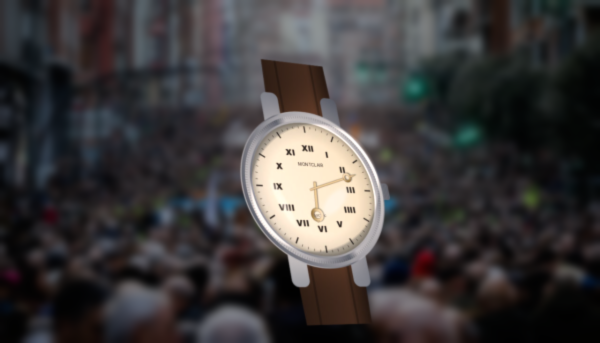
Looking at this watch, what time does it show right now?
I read 6:12
